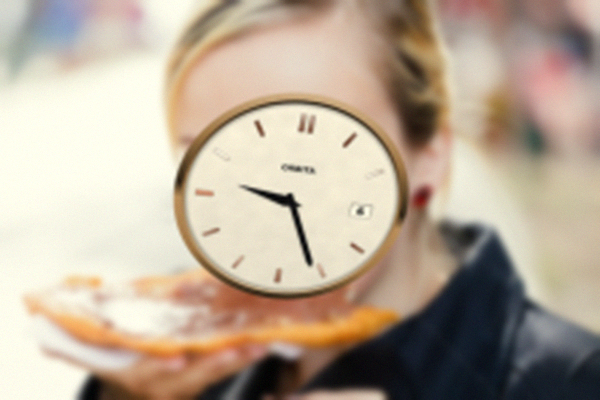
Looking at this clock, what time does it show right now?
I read 9:26
